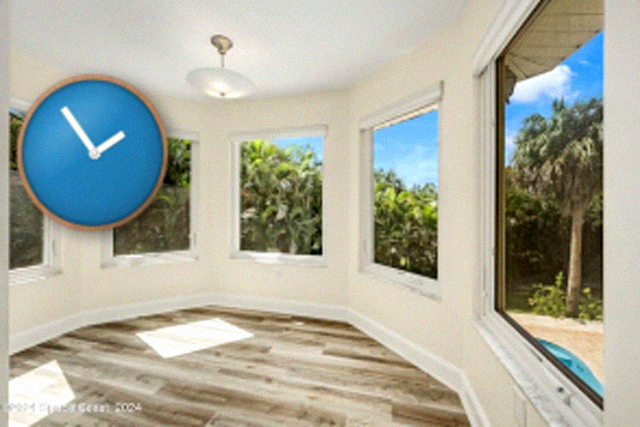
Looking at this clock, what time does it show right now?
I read 1:54
